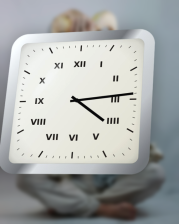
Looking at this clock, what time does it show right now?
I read 4:14
